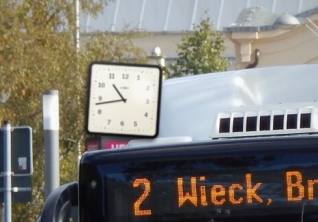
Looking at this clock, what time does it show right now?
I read 10:43
